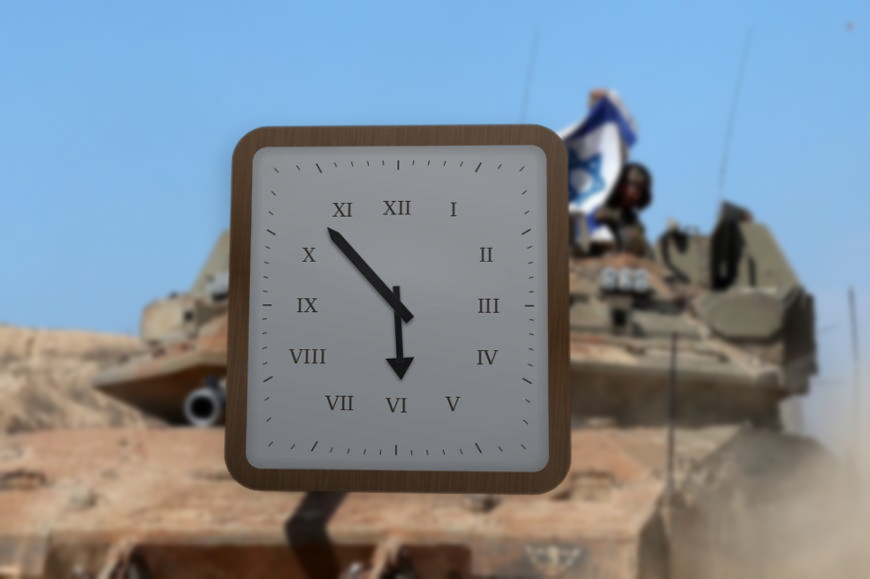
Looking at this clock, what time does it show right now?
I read 5:53
